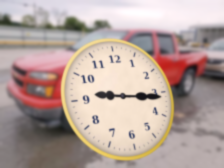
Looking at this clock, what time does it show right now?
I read 9:16
